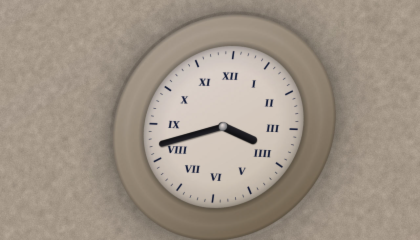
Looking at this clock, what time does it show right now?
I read 3:42
